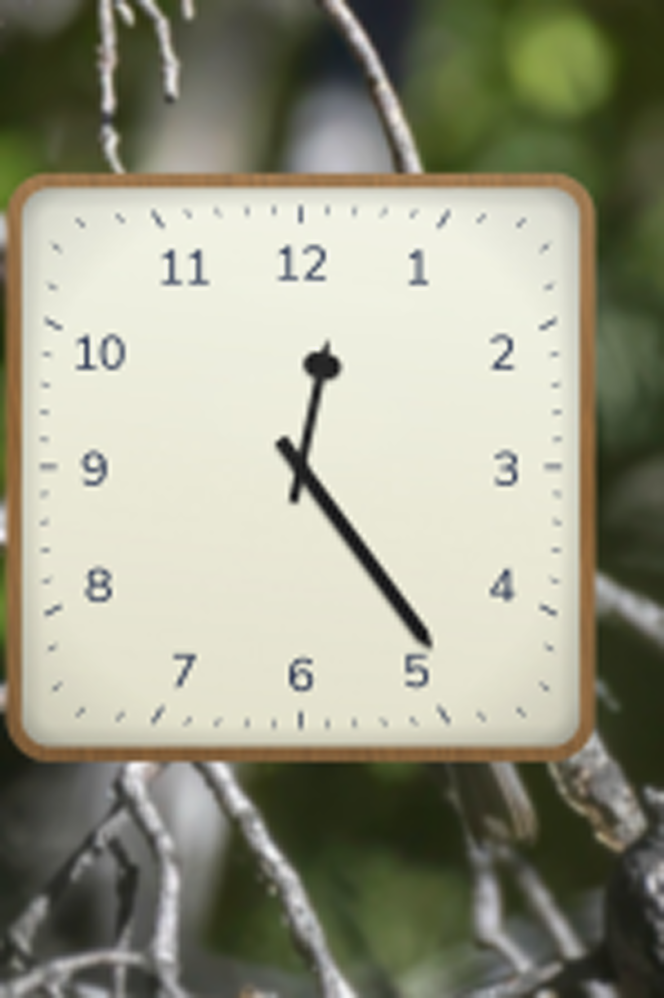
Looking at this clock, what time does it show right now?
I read 12:24
